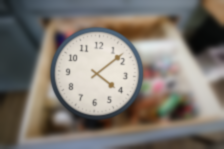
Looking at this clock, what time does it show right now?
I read 4:08
